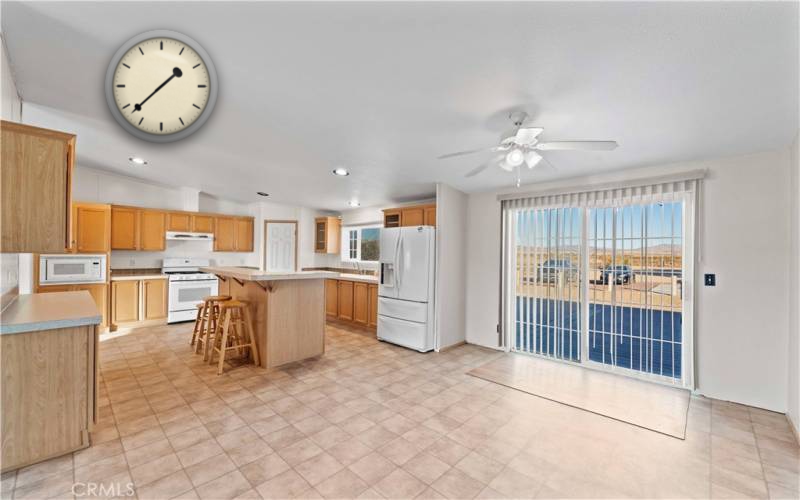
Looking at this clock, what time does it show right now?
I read 1:38
